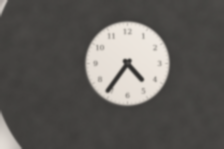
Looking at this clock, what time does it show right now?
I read 4:36
